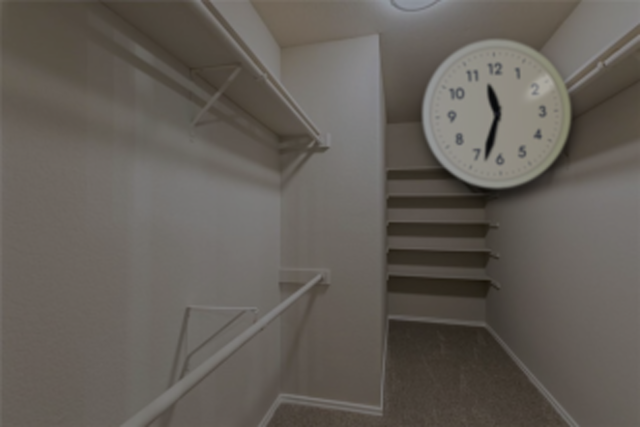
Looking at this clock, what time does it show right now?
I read 11:33
